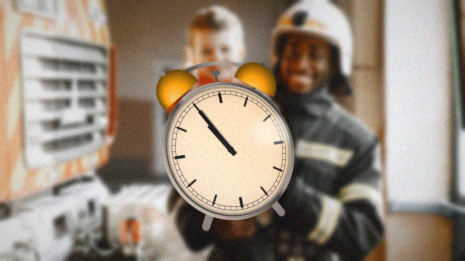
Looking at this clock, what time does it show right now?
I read 10:55
